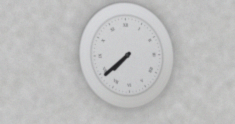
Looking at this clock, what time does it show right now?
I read 7:39
